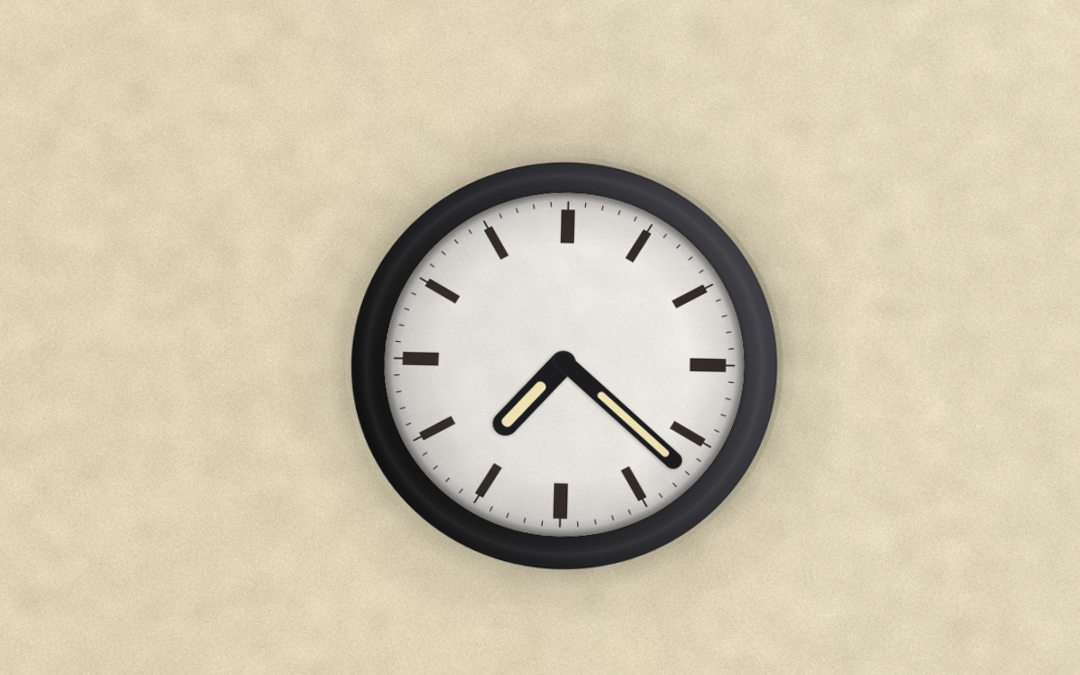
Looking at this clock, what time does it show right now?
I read 7:22
